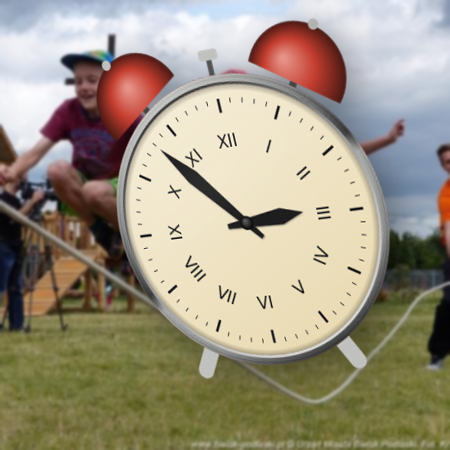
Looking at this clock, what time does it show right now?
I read 2:53
